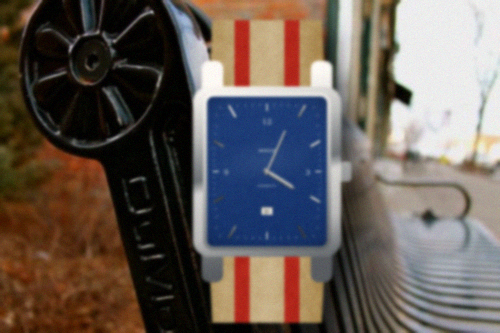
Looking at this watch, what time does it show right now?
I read 4:04
